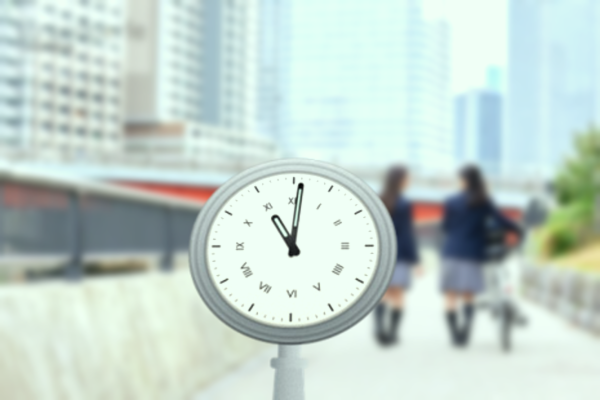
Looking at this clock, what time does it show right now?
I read 11:01
